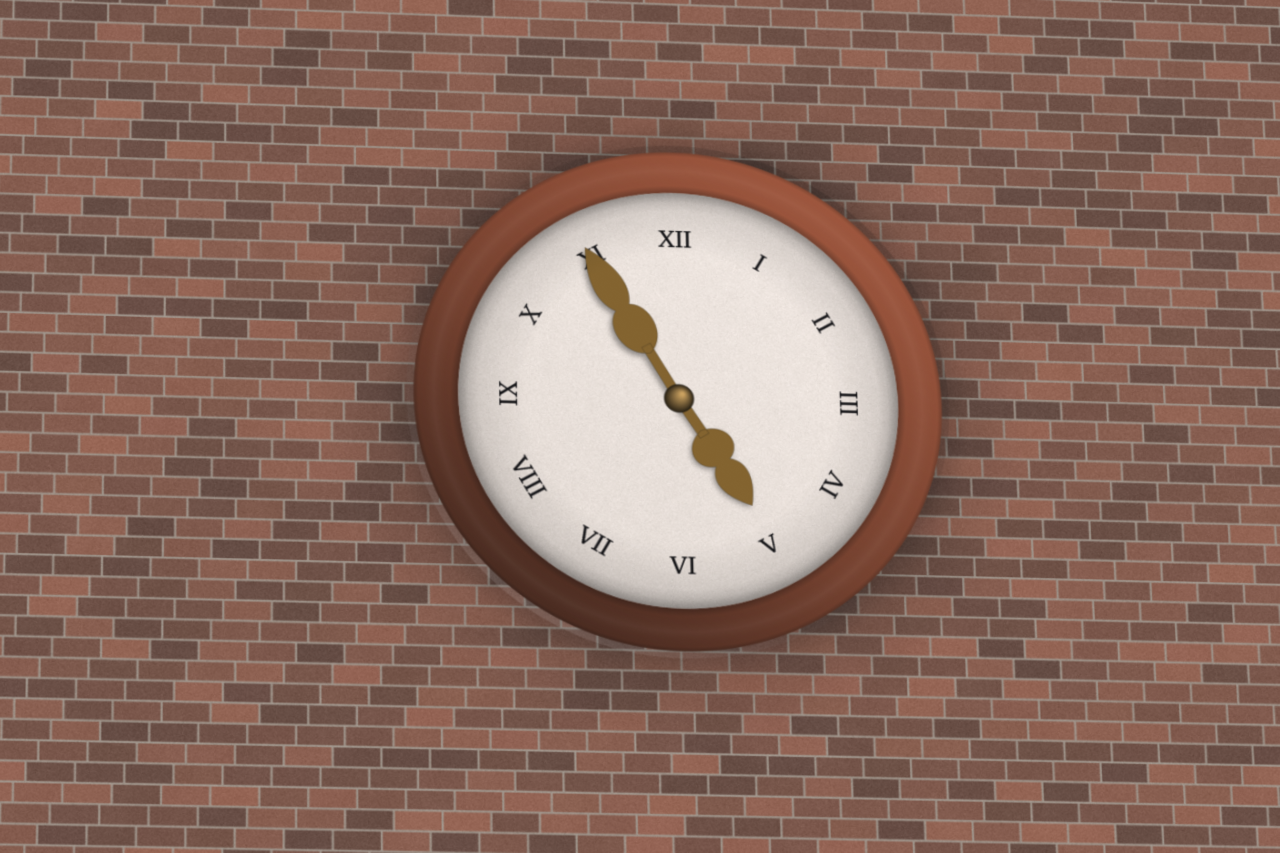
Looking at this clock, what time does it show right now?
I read 4:55
